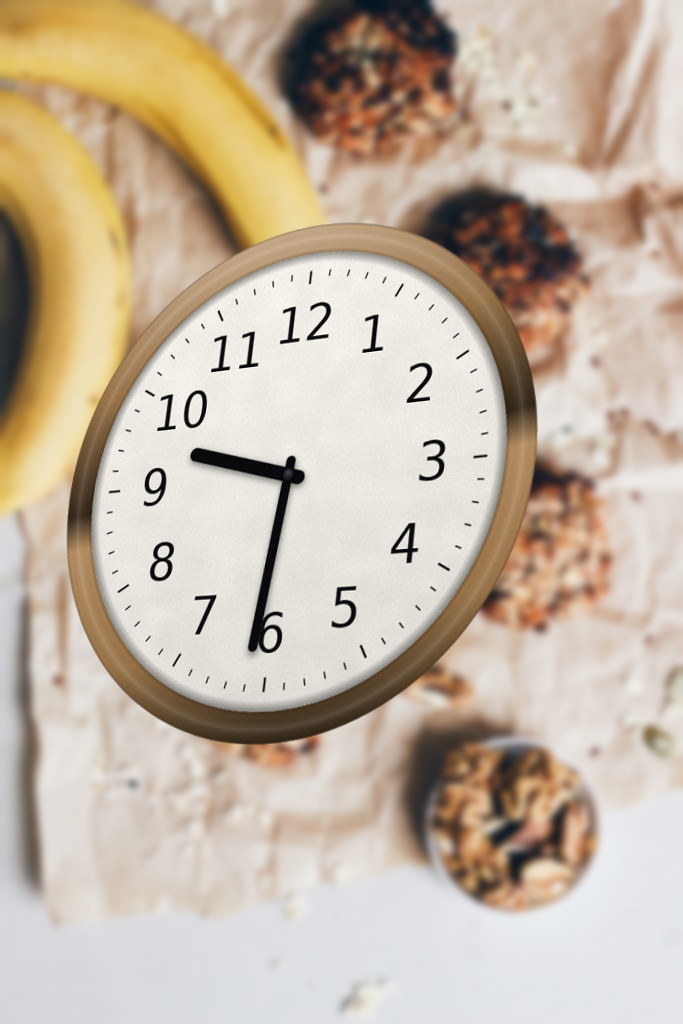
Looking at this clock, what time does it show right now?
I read 9:31
